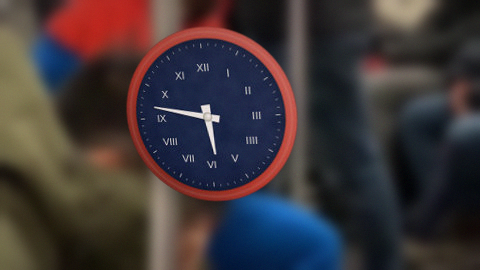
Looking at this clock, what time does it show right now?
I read 5:47
